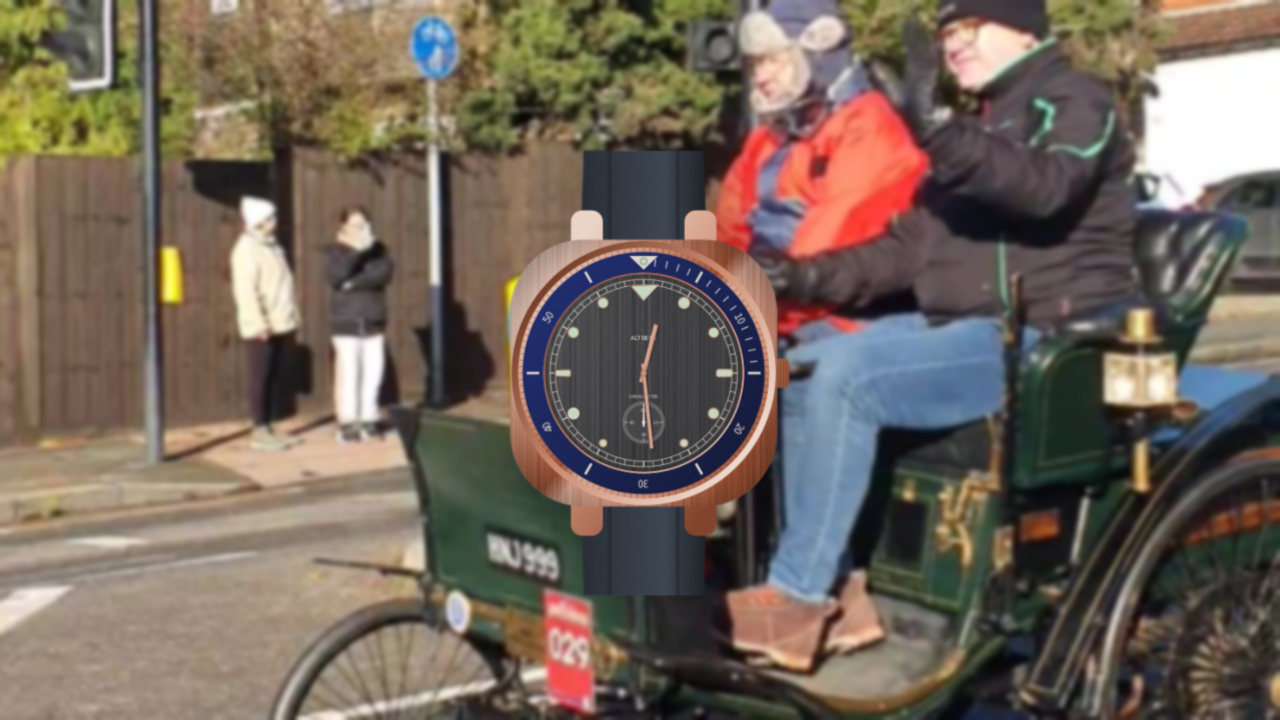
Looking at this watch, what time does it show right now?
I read 12:29
